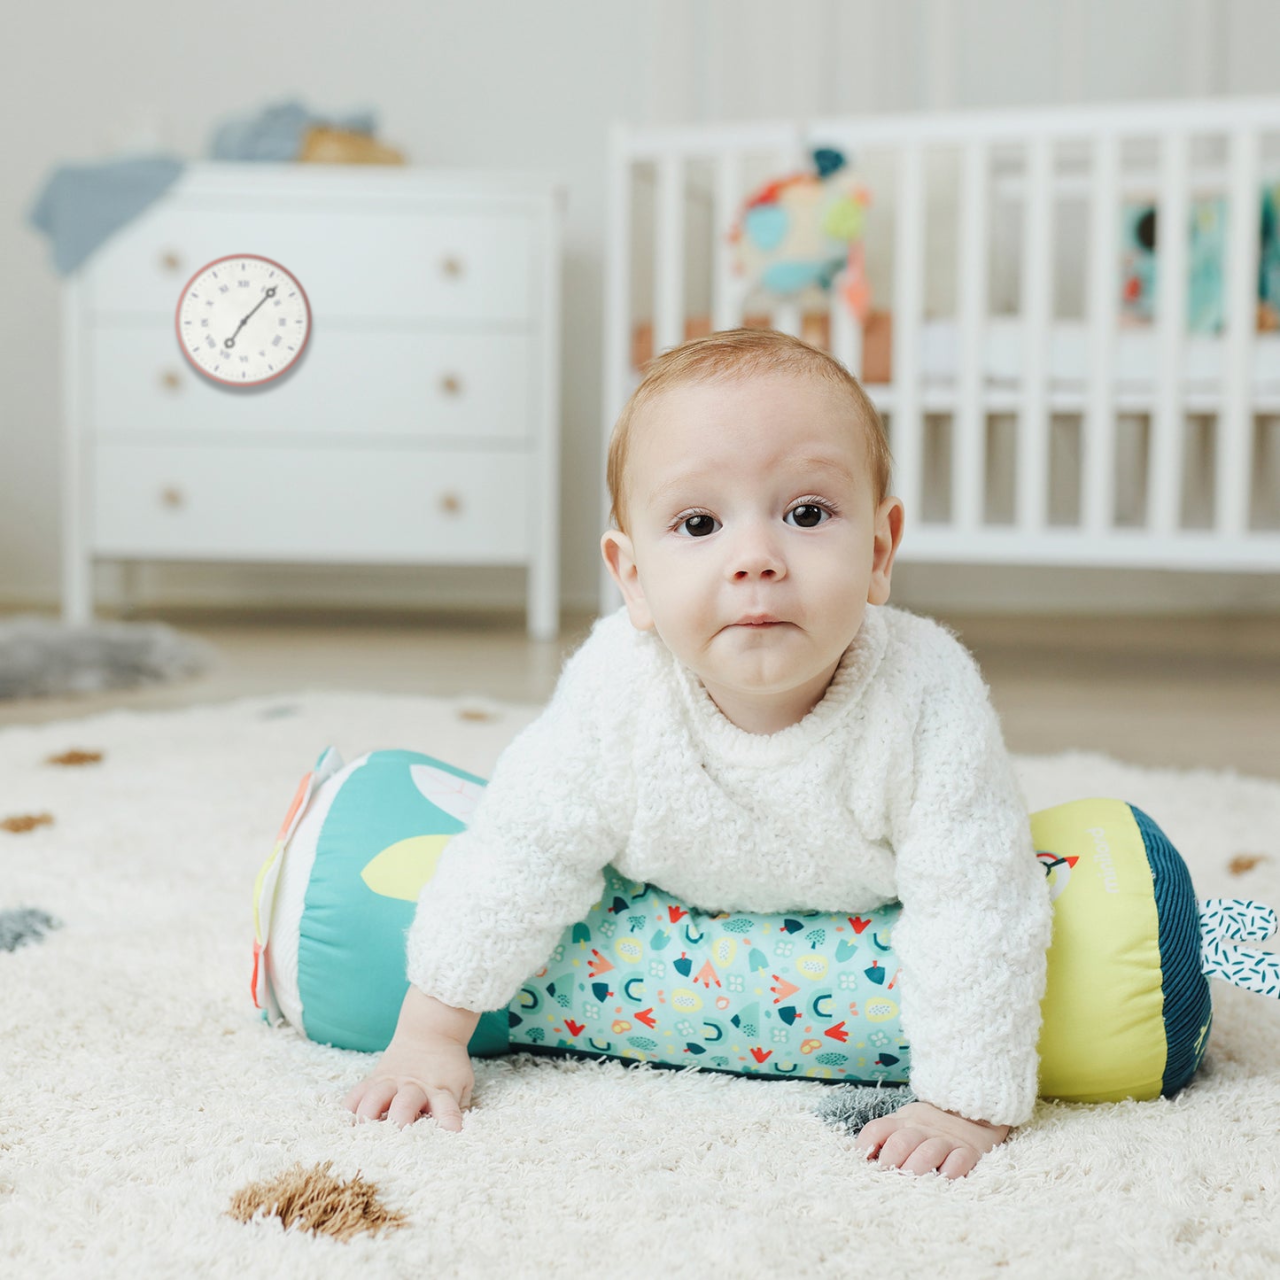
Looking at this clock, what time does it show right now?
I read 7:07
